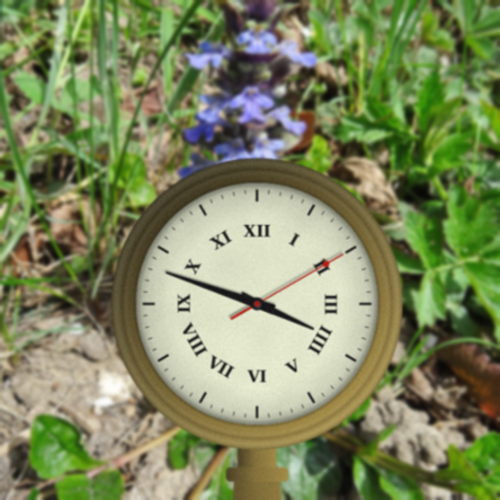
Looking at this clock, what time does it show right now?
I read 3:48:10
